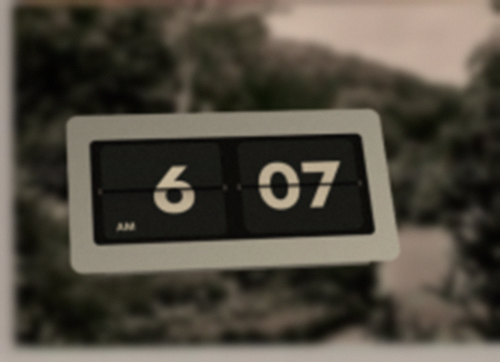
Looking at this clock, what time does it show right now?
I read 6:07
